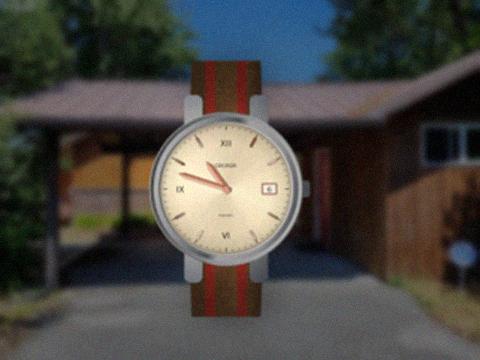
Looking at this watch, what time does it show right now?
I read 10:48
